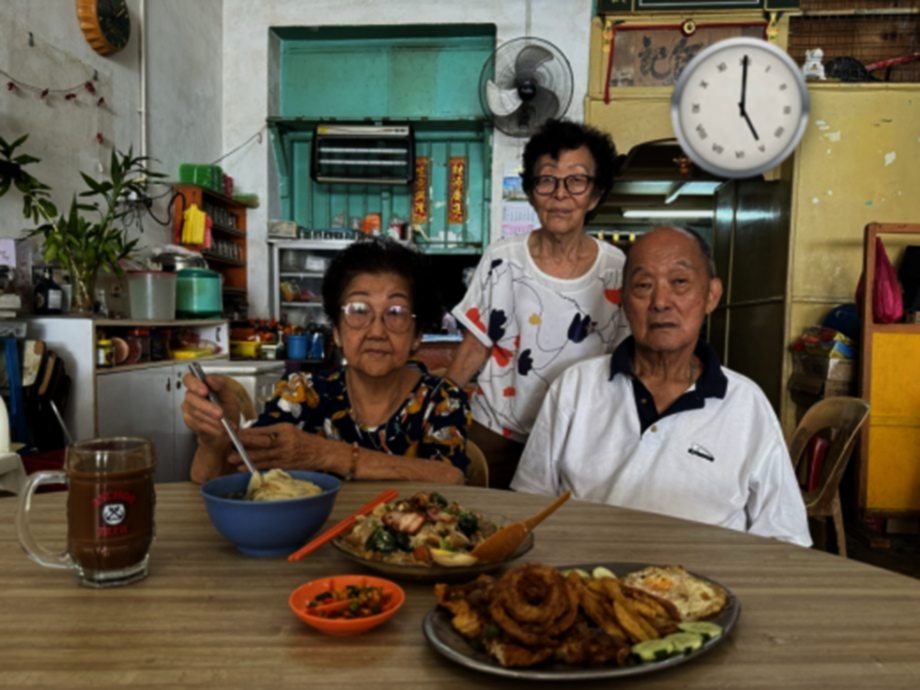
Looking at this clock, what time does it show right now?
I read 5:00
